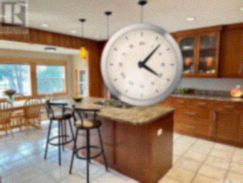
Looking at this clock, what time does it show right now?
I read 4:07
